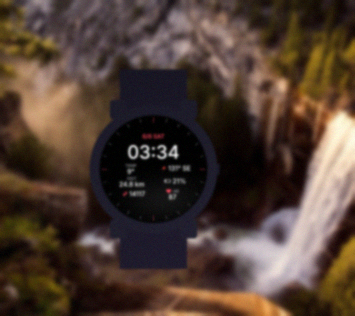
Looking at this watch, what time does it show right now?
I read 3:34
